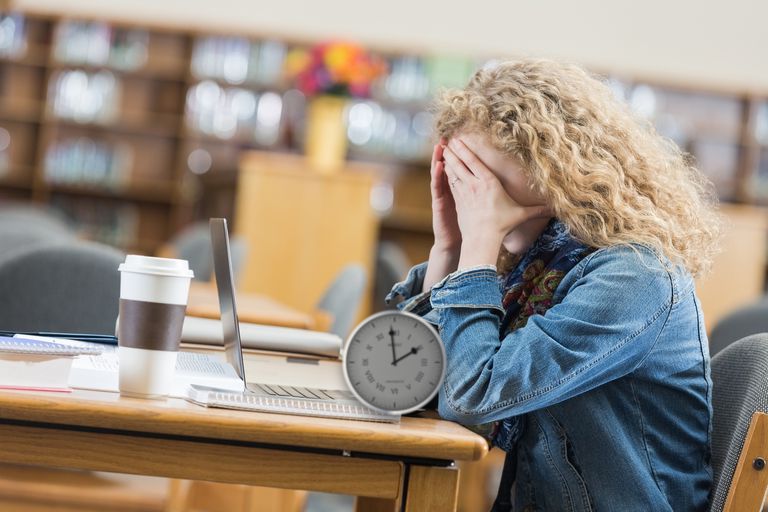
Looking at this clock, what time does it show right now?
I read 1:59
